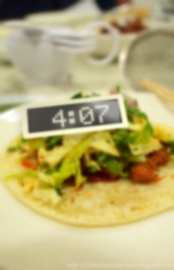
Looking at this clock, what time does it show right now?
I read 4:07
